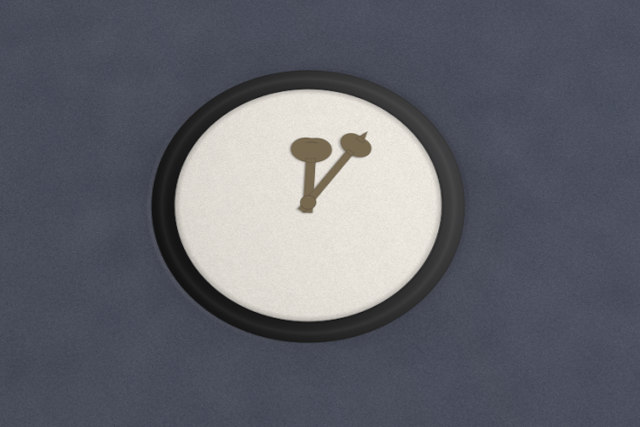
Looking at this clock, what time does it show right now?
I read 12:06
